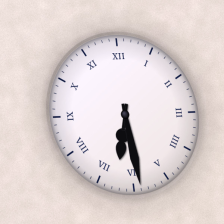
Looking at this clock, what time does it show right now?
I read 6:29
